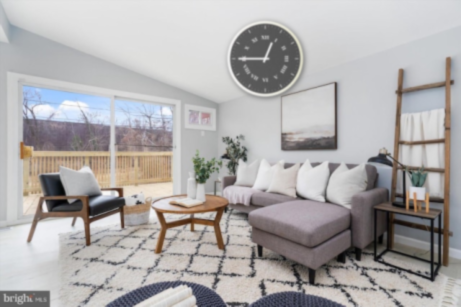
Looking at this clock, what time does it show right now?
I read 12:45
